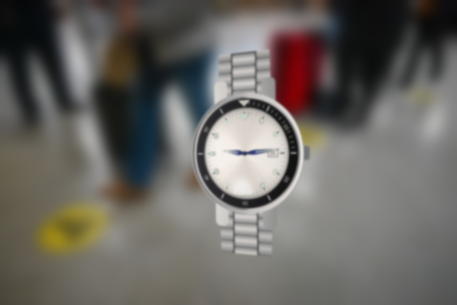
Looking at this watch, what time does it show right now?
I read 9:14
